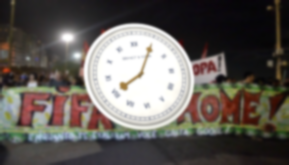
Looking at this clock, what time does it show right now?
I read 8:05
